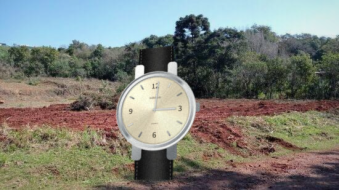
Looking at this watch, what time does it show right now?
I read 3:01
